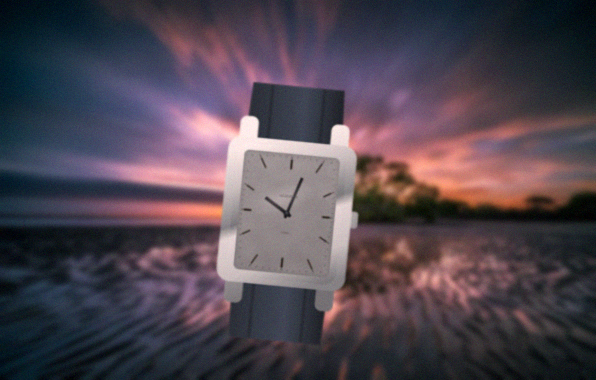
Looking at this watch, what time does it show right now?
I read 10:03
